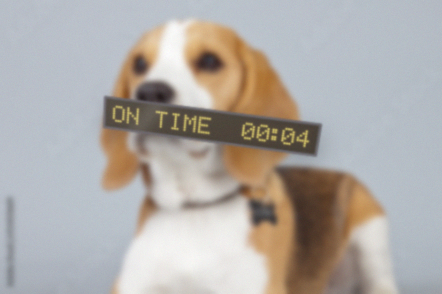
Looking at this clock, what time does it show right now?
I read 0:04
